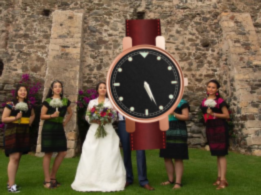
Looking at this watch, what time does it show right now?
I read 5:26
